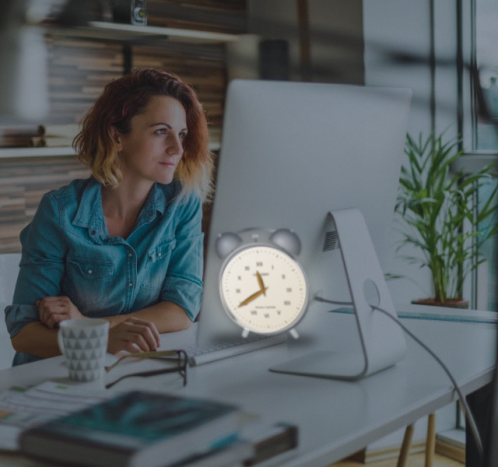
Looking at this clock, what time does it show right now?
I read 11:40
